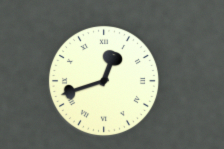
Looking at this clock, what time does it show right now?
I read 12:42
